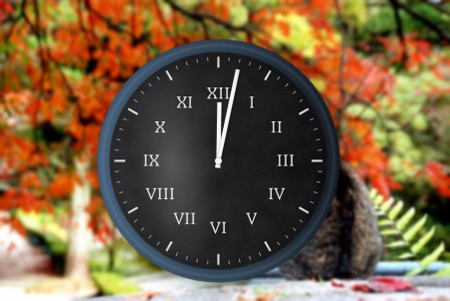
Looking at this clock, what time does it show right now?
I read 12:02
